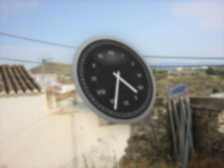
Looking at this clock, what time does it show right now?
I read 4:34
